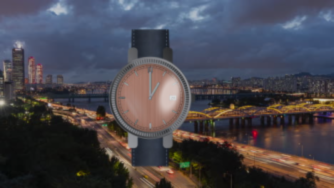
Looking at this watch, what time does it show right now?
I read 1:00
